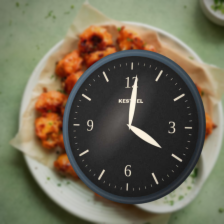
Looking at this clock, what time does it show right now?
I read 4:01
